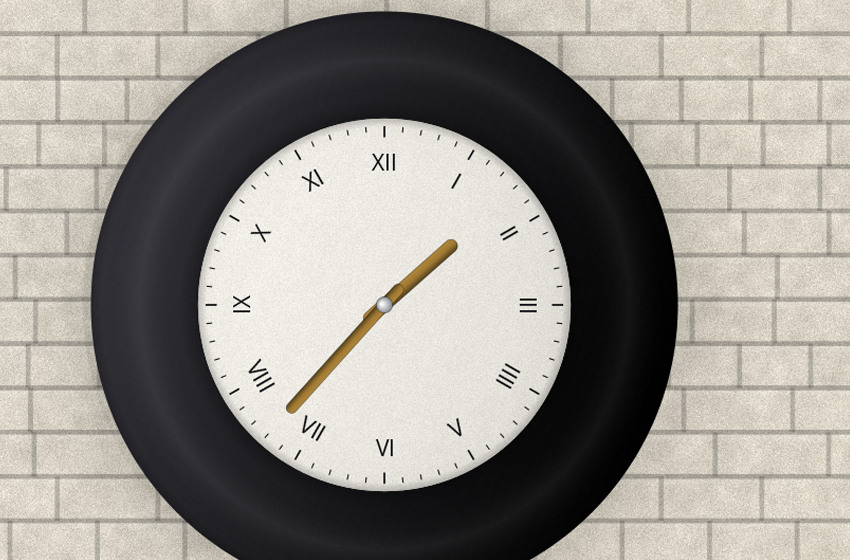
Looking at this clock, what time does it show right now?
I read 1:37
